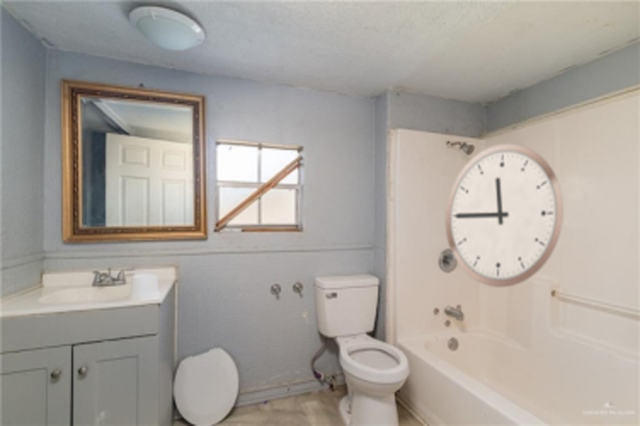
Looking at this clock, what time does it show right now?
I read 11:45
